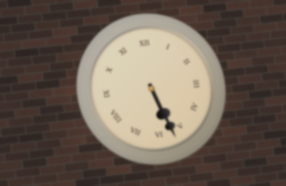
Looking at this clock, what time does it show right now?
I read 5:27
